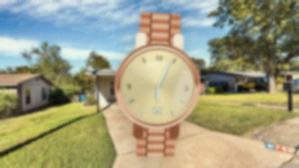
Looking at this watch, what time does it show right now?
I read 6:04
